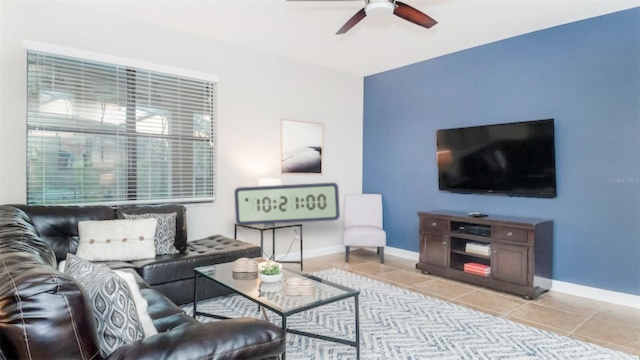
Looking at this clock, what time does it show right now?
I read 10:21:00
